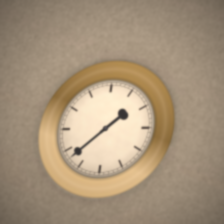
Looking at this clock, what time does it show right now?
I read 1:38
